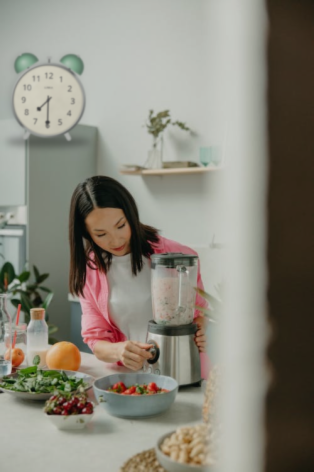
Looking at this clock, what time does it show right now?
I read 7:30
